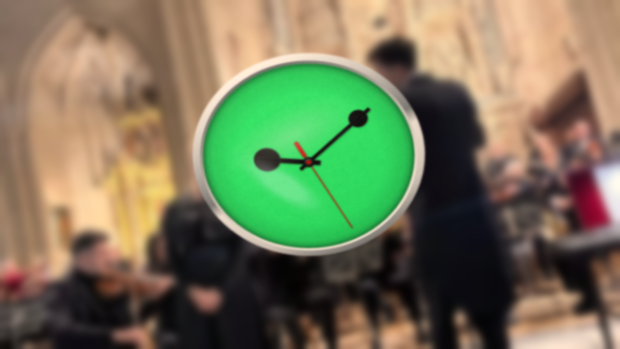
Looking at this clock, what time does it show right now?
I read 9:07:25
